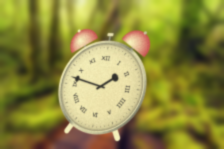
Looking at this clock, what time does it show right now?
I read 1:47
